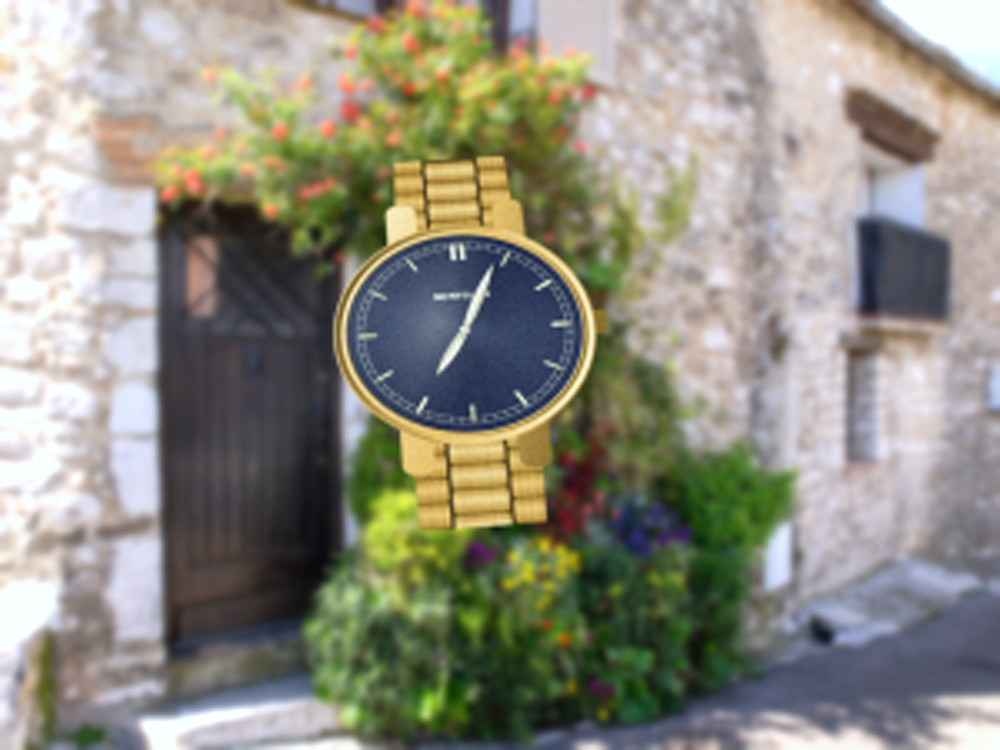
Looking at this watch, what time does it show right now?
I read 7:04
